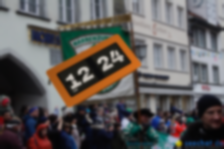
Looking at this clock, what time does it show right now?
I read 12:24
